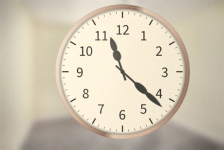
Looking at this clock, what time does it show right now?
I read 11:22
